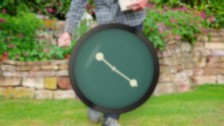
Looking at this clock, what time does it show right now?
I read 10:21
